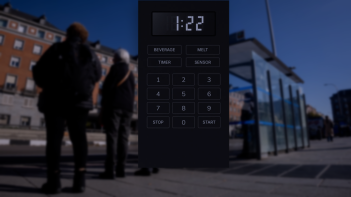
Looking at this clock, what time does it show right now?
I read 1:22
